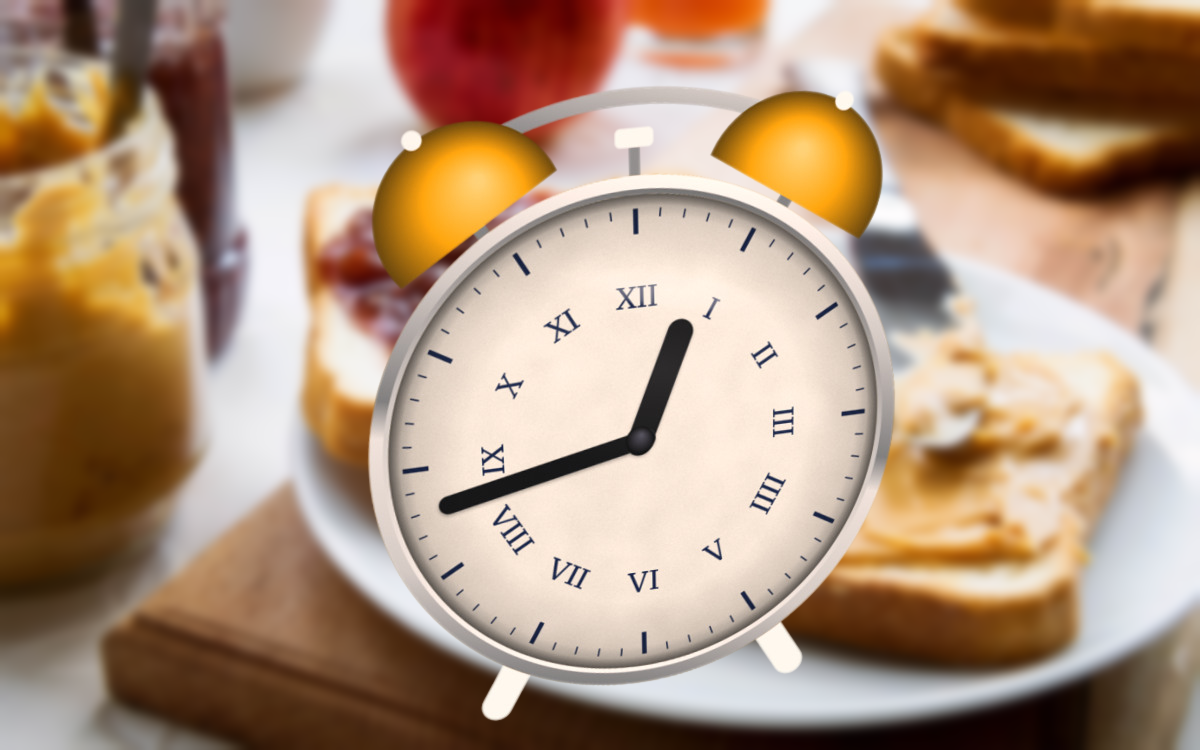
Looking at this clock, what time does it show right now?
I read 12:43
